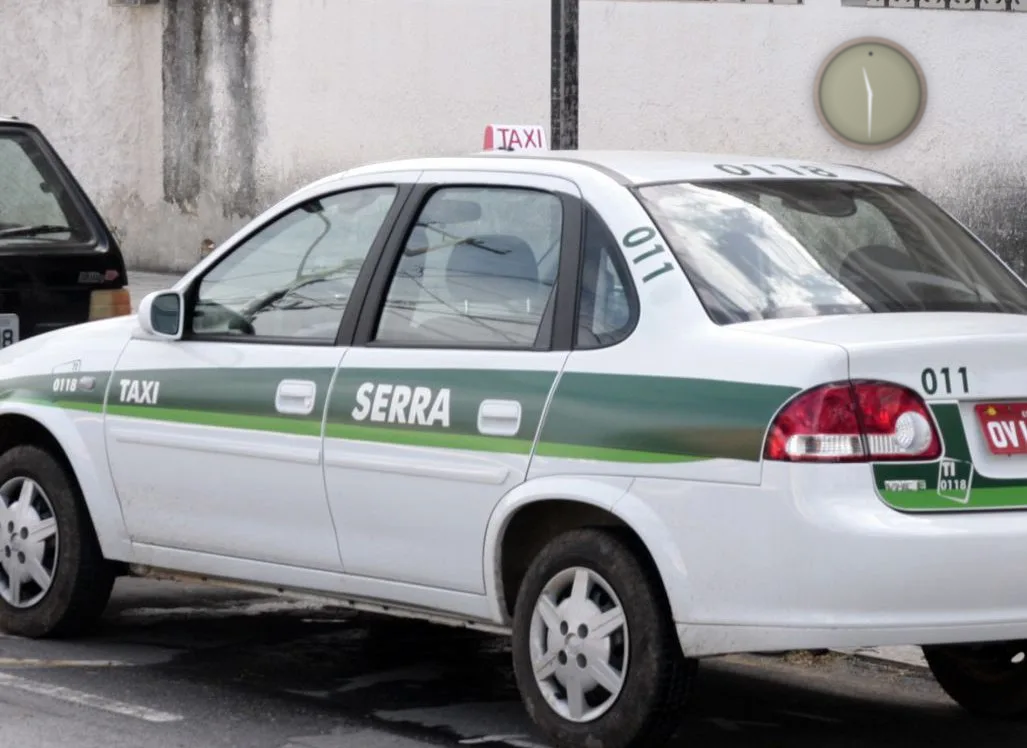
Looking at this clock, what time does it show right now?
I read 11:30
